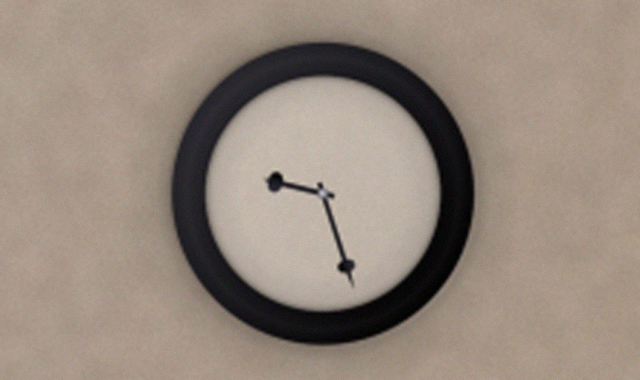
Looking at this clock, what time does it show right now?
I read 9:27
